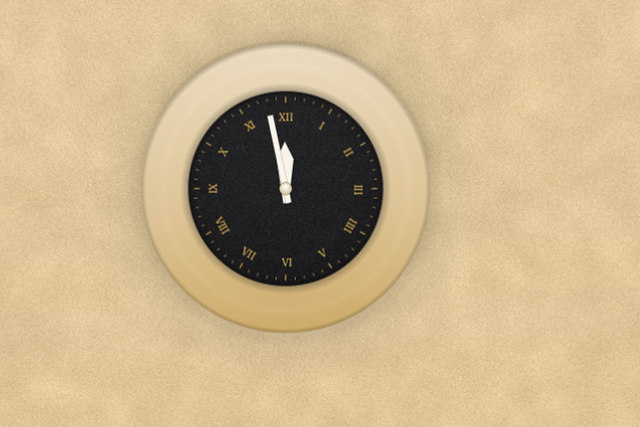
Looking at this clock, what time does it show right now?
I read 11:58
